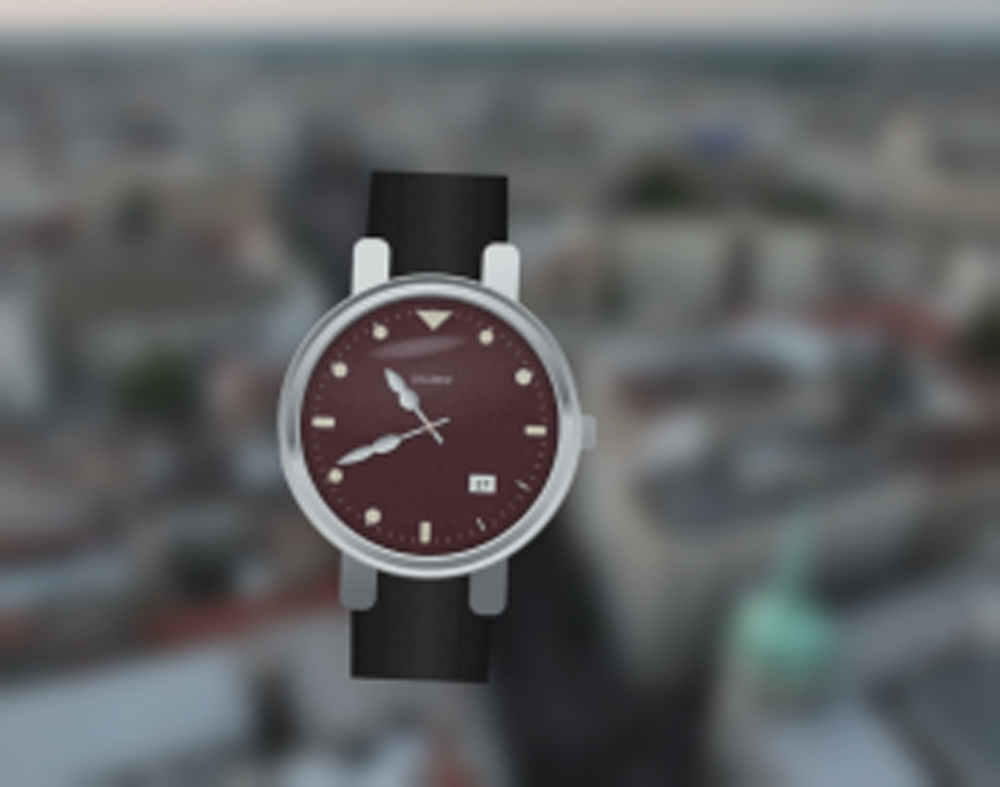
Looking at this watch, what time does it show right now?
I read 10:41
